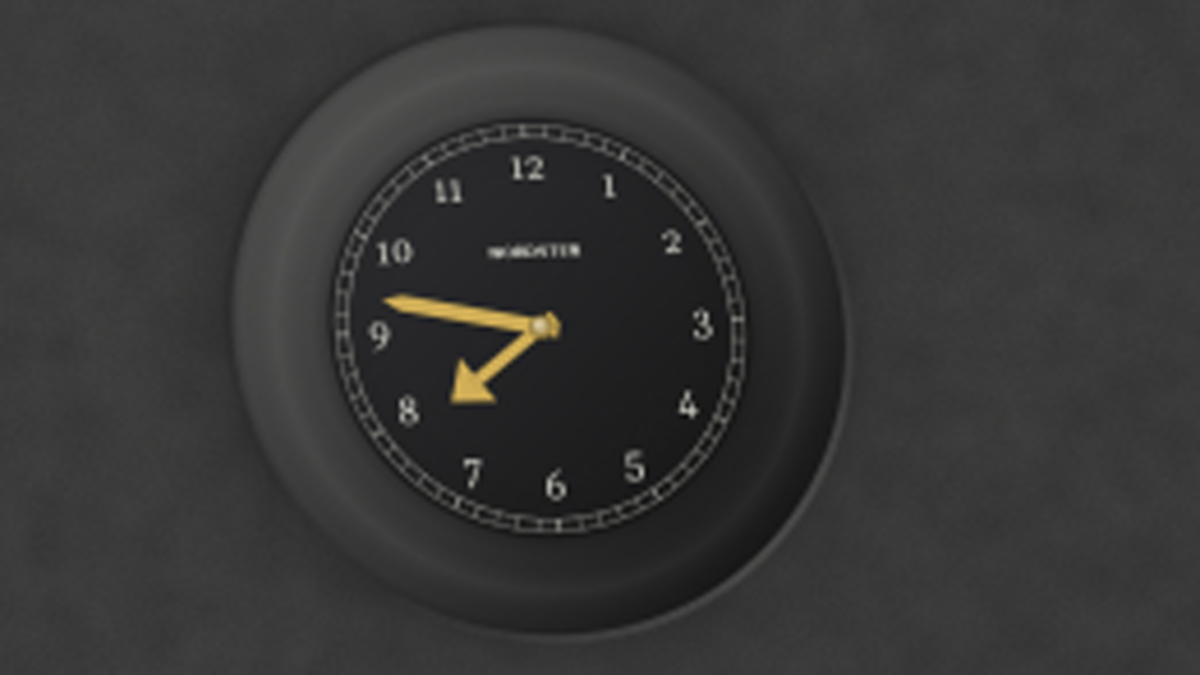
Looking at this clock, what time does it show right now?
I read 7:47
